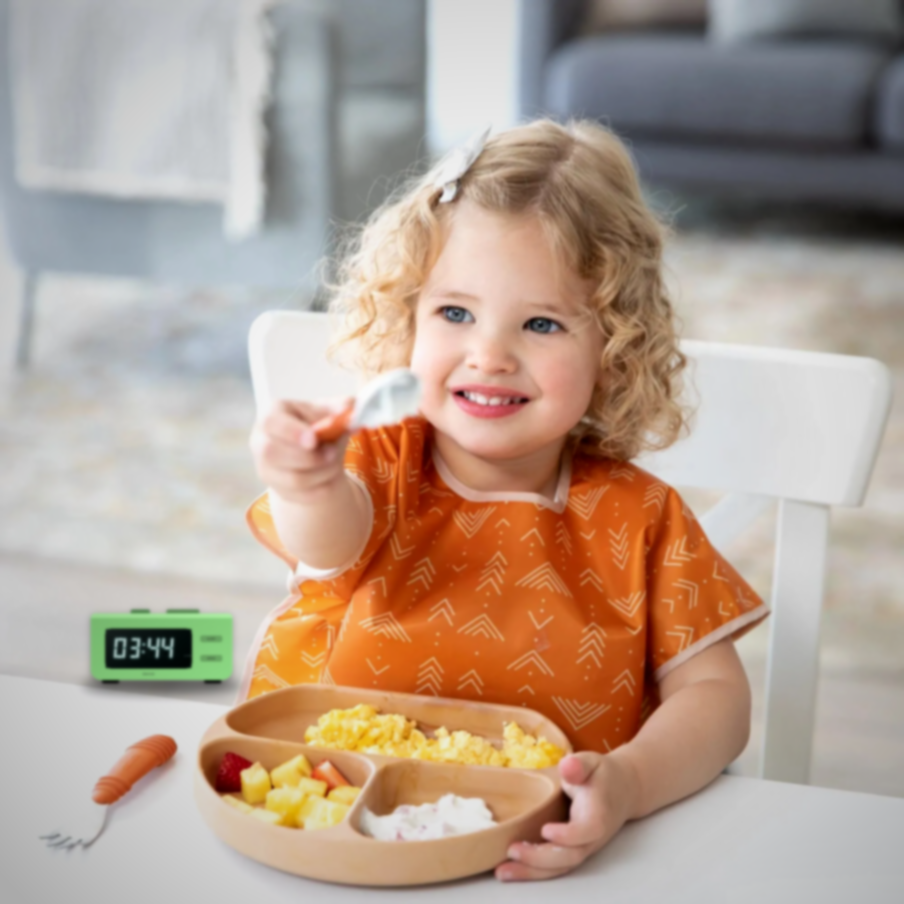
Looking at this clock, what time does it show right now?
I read 3:44
